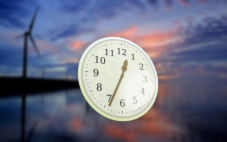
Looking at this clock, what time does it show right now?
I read 12:34
